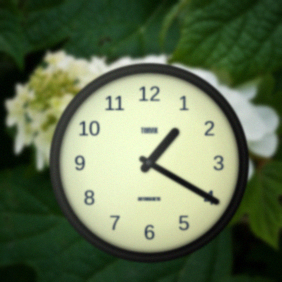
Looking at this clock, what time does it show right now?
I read 1:20
